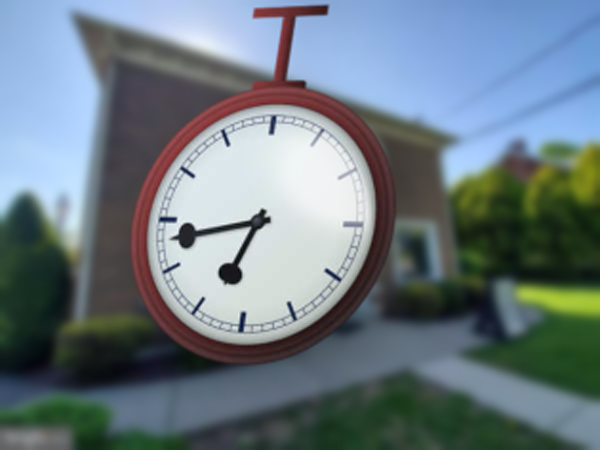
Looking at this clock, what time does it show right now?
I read 6:43
